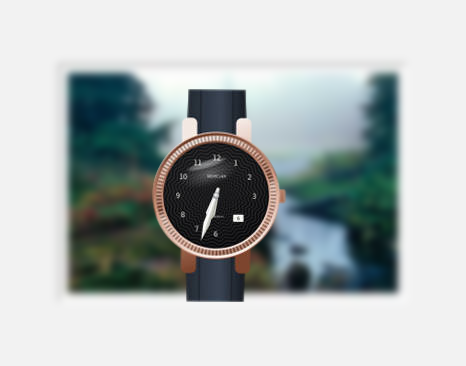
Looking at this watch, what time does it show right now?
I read 6:33
